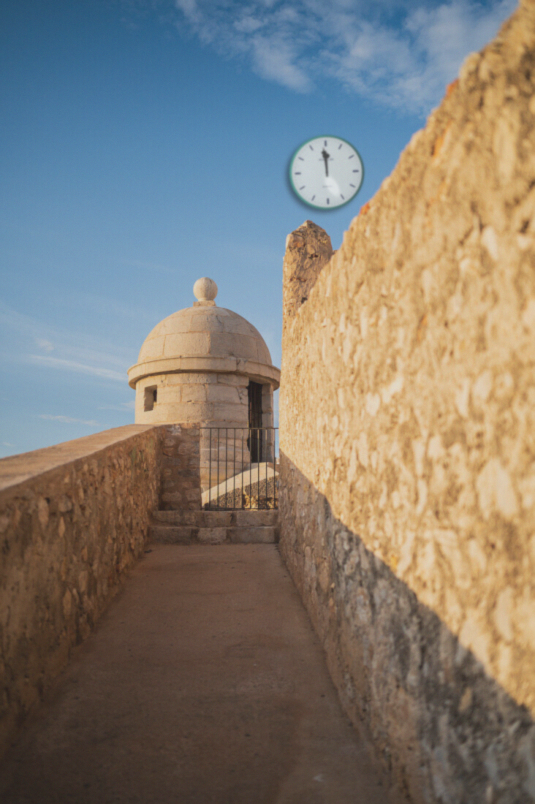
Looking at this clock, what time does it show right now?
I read 11:59
